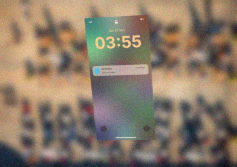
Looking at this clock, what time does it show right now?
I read 3:55
